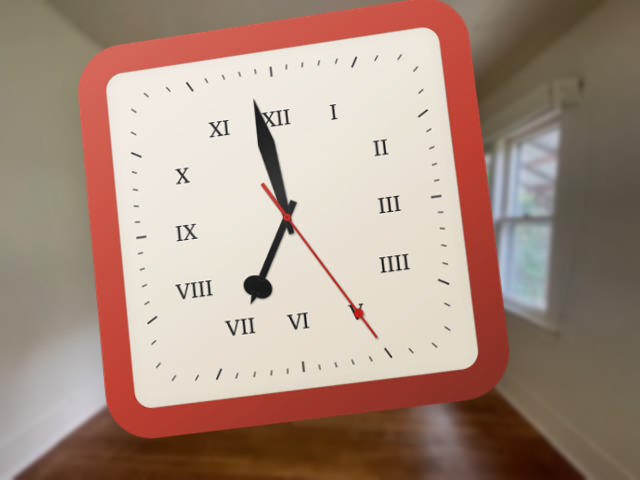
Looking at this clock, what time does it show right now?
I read 6:58:25
